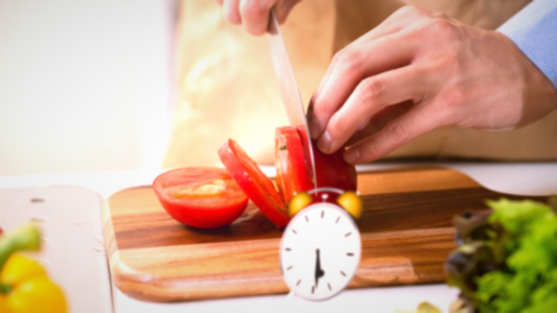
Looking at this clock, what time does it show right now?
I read 5:29
